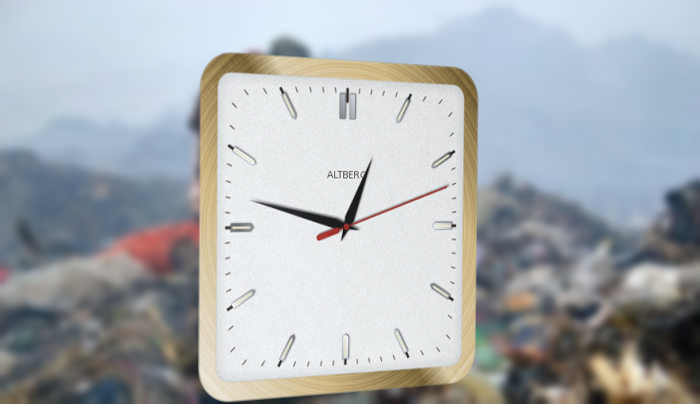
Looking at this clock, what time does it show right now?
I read 12:47:12
